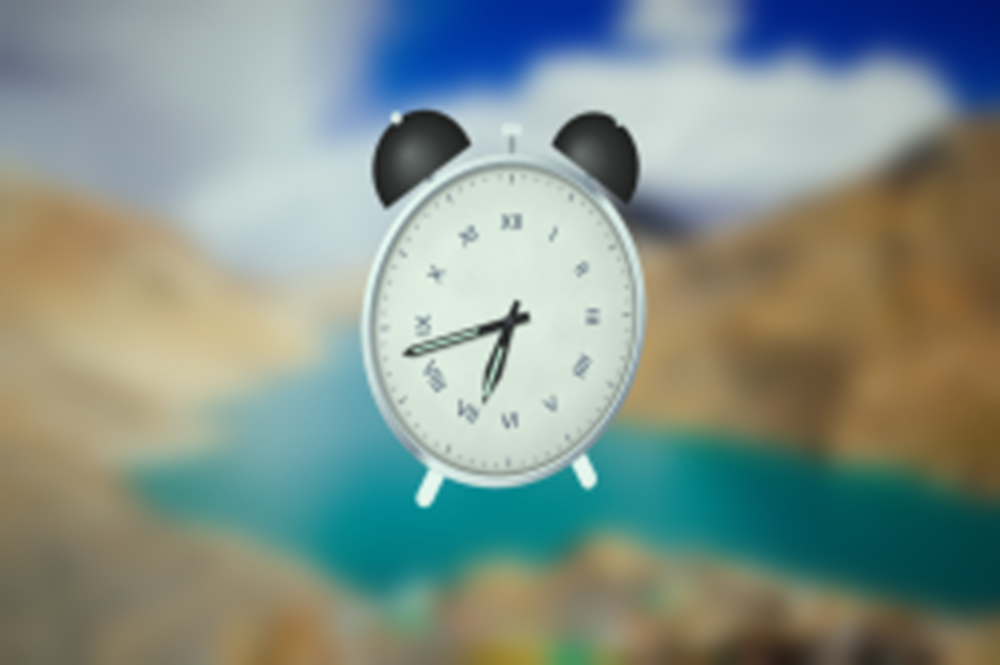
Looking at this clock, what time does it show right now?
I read 6:43
